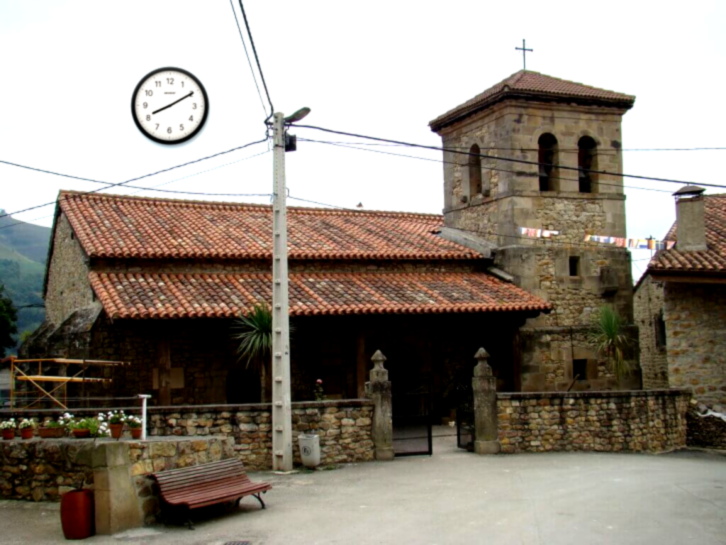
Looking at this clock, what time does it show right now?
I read 8:10
